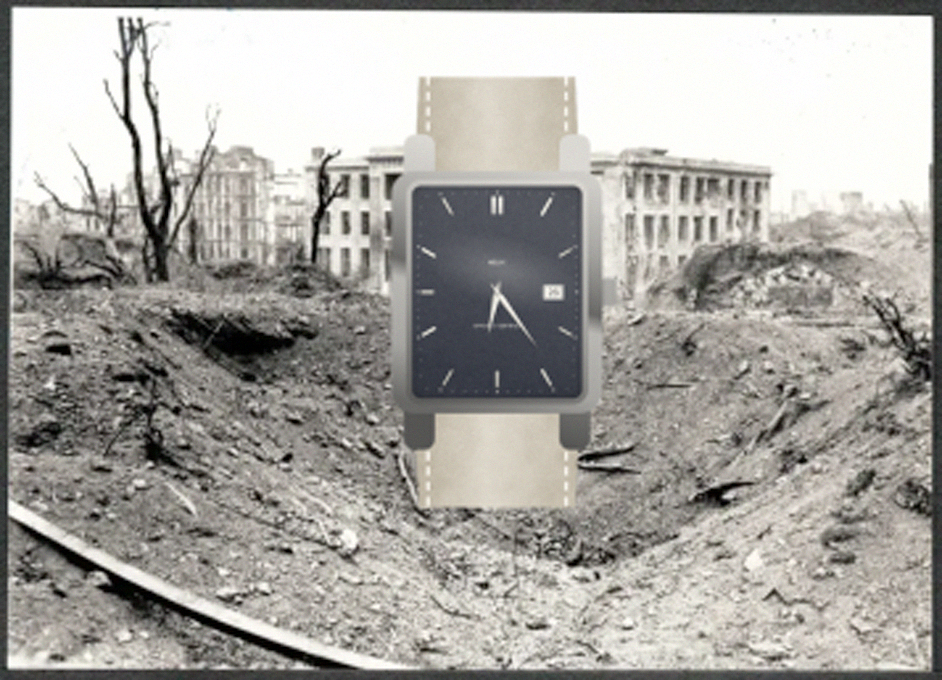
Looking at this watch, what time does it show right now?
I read 6:24
